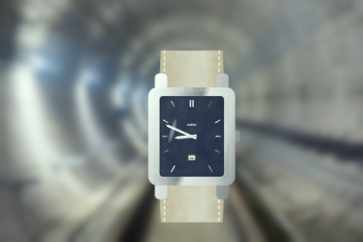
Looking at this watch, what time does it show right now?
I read 8:49
